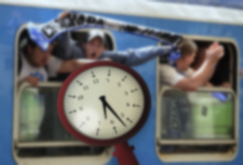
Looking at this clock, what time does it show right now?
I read 6:27
